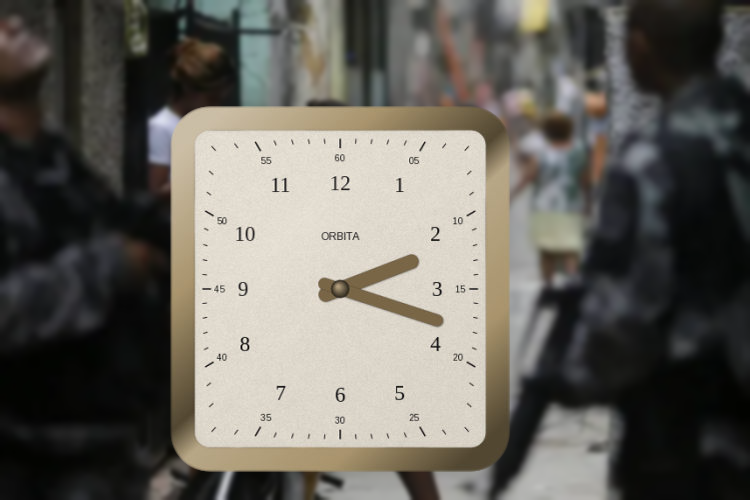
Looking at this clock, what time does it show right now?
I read 2:18
